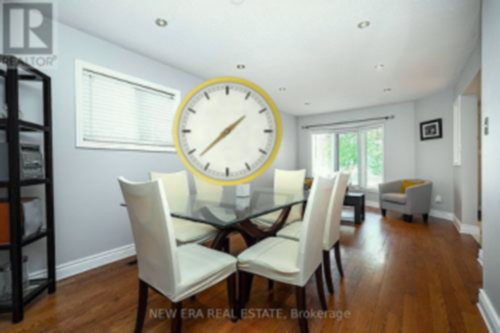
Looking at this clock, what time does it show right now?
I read 1:38
